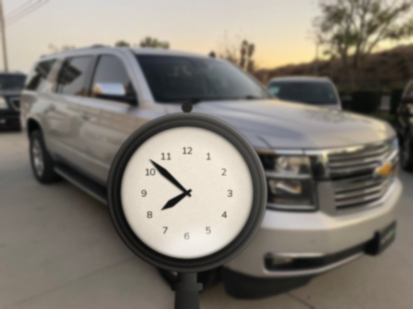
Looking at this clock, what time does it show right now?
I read 7:52
